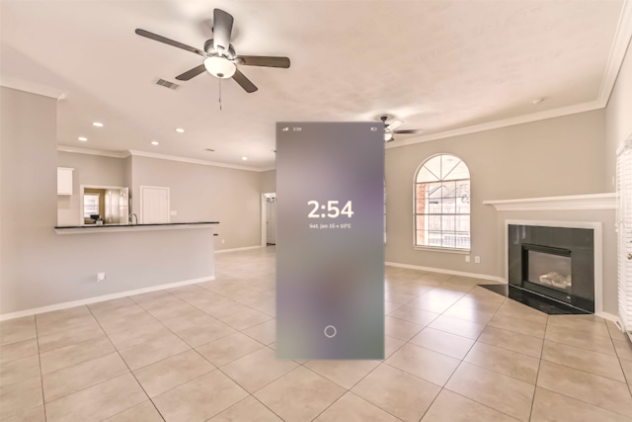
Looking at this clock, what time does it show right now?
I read 2:54
